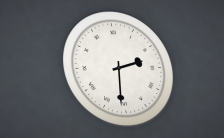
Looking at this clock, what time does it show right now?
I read 2:31
